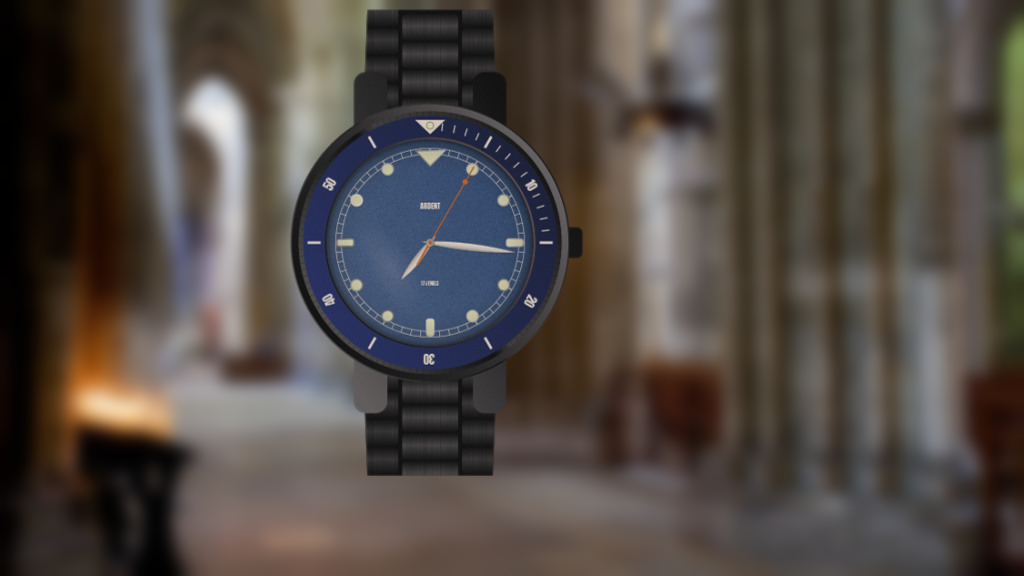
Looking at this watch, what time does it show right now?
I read 7:16:05
